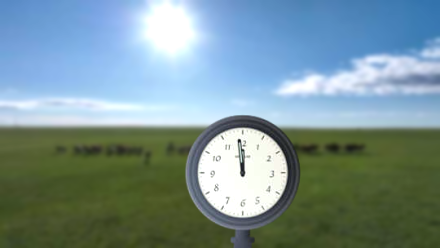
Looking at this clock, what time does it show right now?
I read 11:59
